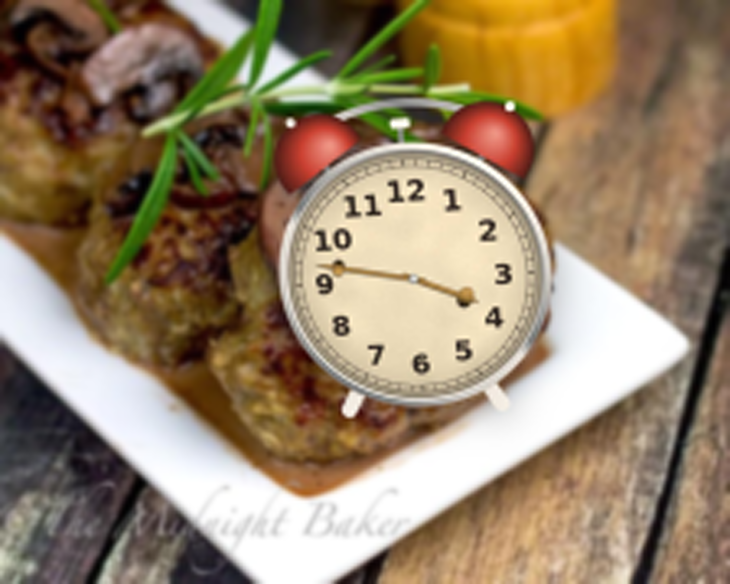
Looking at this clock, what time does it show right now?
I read 3:47
